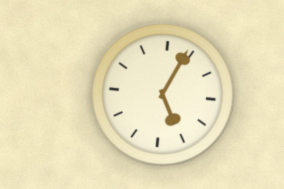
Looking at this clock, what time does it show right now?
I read 5:04
